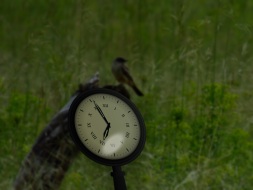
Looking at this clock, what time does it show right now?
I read 6:56
